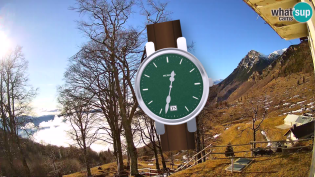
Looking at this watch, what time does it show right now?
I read 12:33
